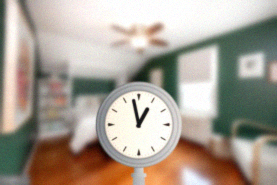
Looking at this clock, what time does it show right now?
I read 12:58
